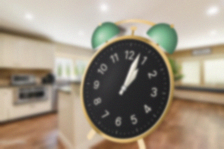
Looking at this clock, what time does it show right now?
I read 1:03
